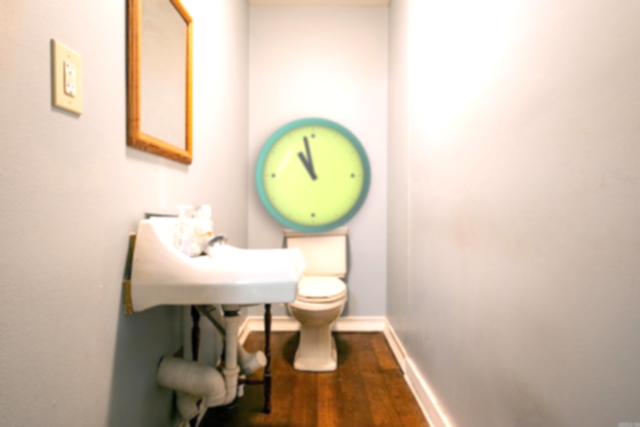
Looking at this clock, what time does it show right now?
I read 10:58
